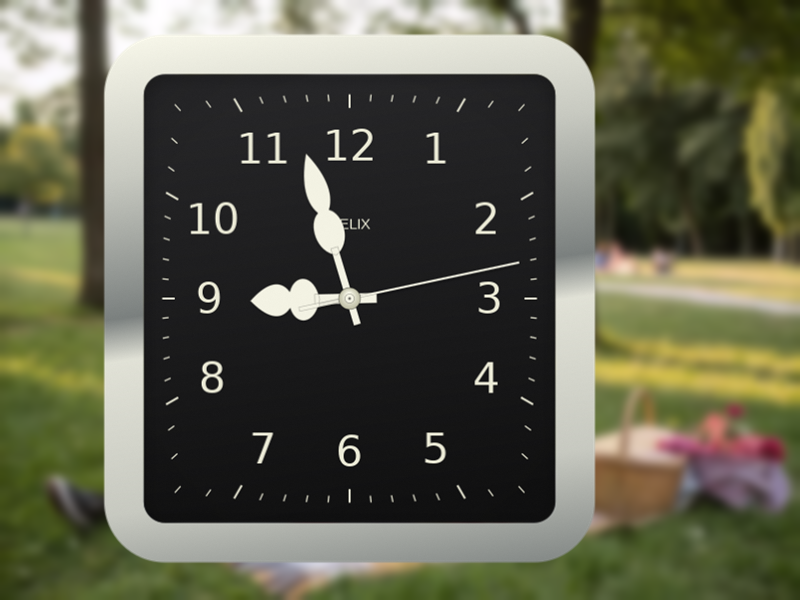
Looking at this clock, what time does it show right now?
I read 8:57:13
